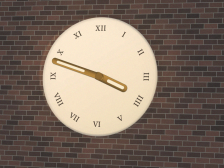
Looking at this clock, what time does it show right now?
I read 3:48
